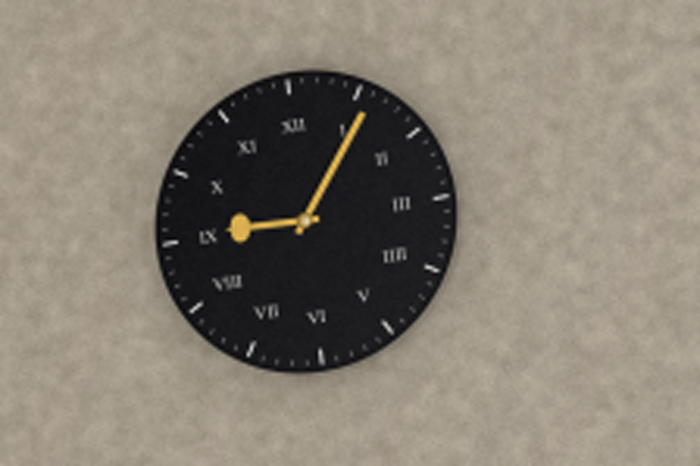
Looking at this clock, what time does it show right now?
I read 9:06
